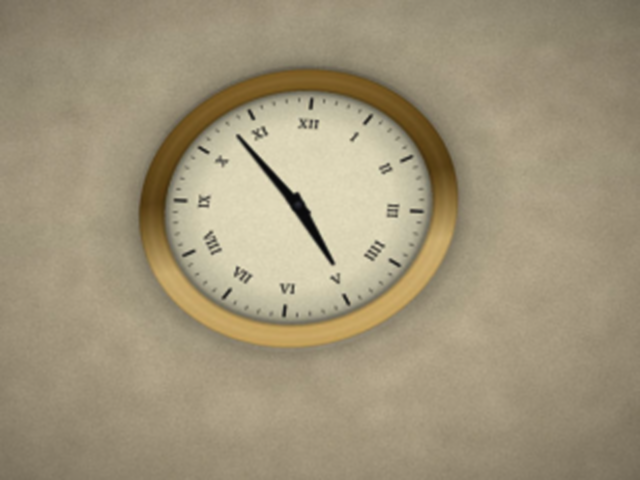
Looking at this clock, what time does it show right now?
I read 4:53
